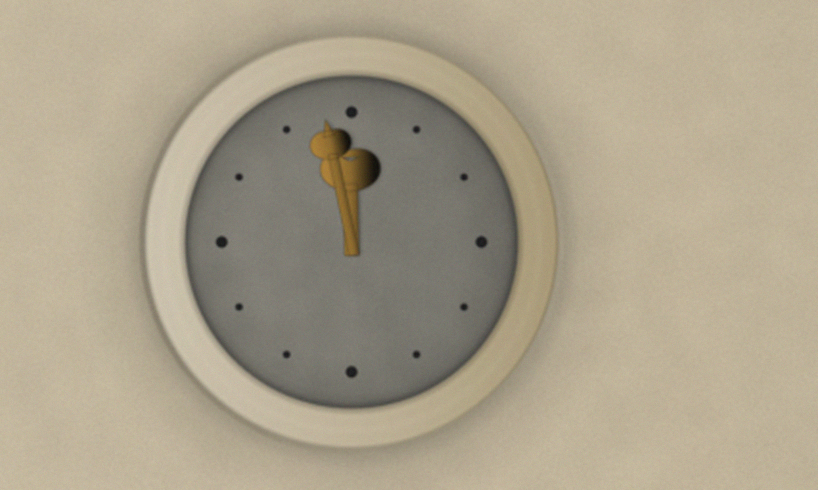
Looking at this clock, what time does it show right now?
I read 11:58
